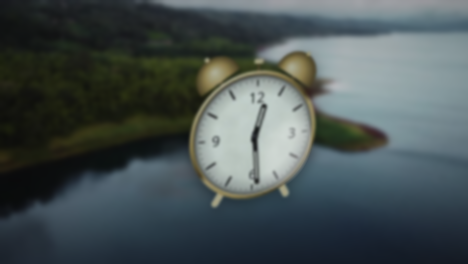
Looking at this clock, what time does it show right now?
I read 12:29
